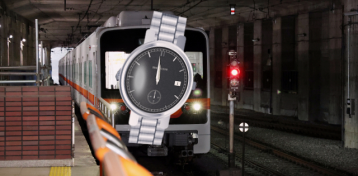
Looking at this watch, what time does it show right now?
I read 11:59
